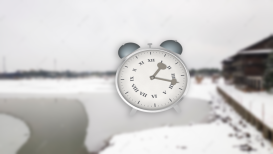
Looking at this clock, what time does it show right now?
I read 1:18
